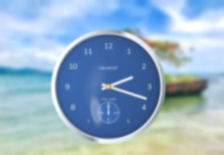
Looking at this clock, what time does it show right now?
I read 2:18
